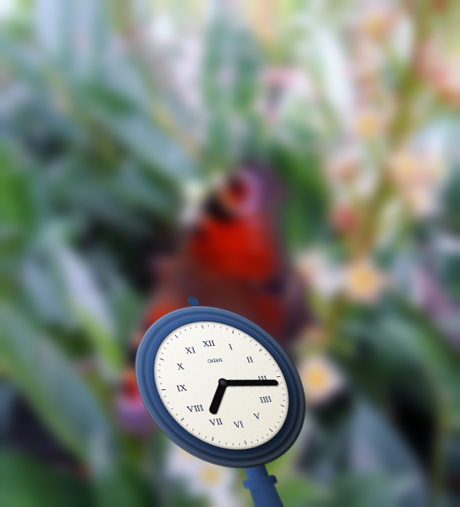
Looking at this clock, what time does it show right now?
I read 7:16
